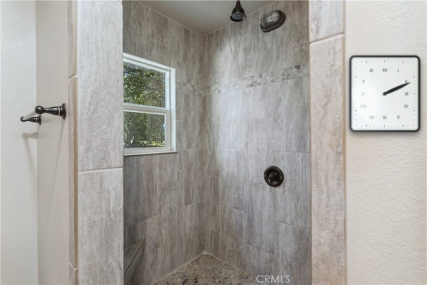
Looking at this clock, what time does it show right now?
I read 2:11
